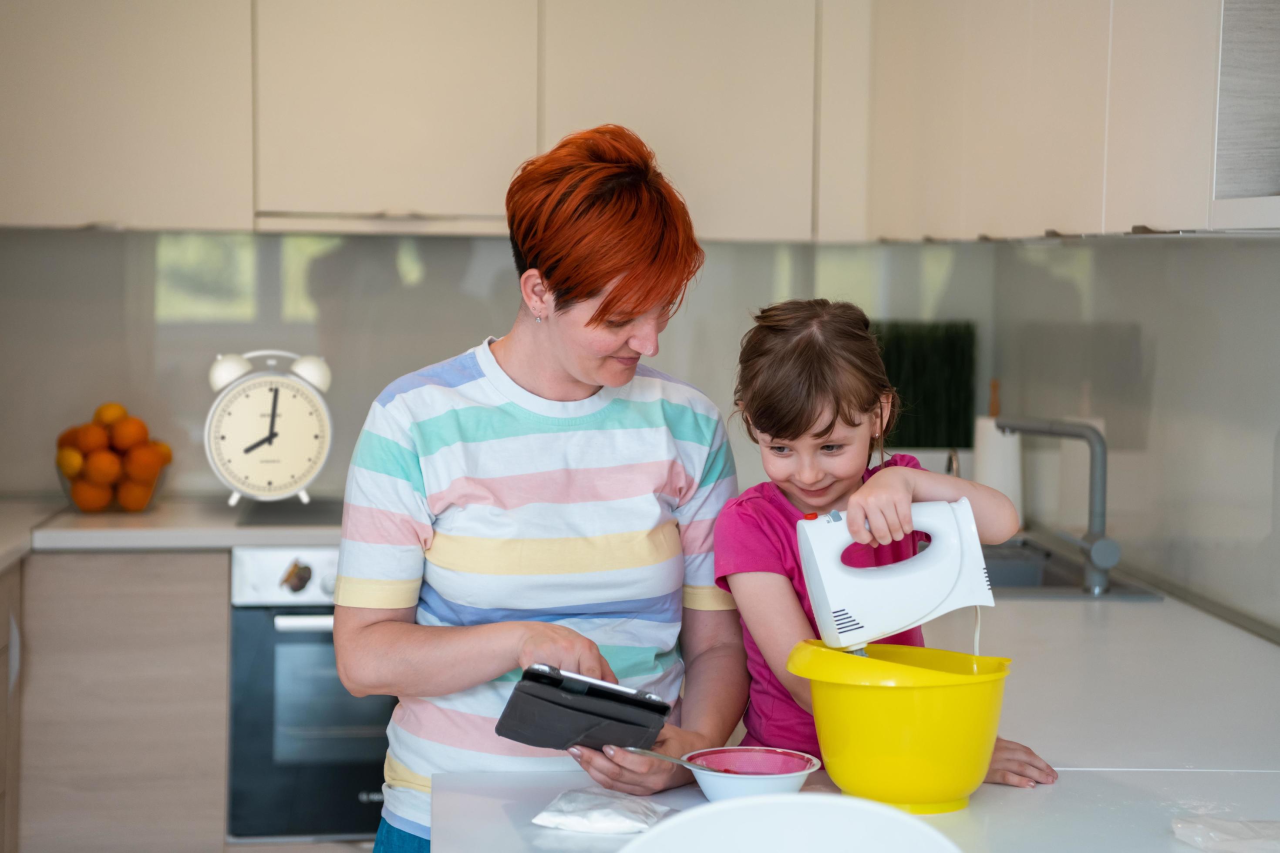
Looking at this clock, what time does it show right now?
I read 8:01
